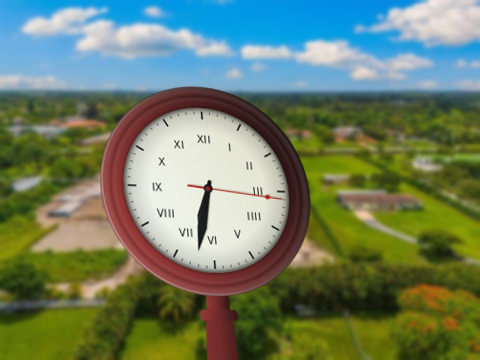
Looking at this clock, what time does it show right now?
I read 6:32:16
